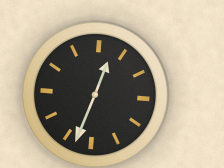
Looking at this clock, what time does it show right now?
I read 12:33
